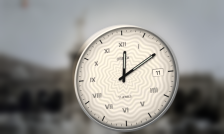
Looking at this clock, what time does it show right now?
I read 12:10
